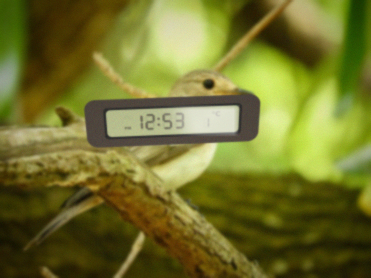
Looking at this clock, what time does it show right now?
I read 12:53
